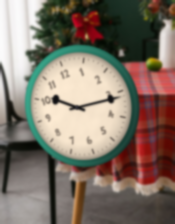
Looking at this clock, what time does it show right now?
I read 10:16
